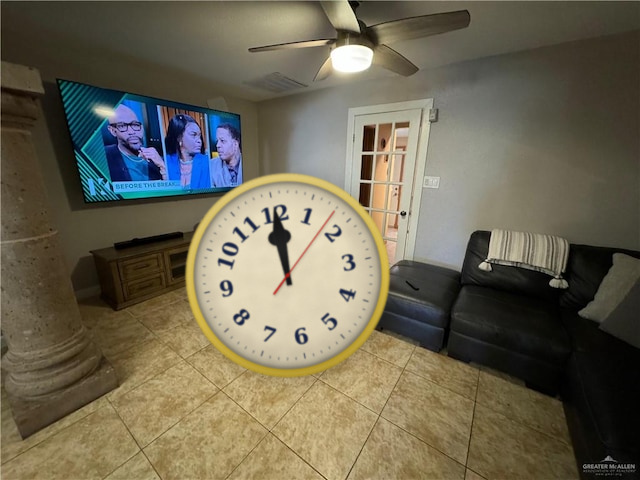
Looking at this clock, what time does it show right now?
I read 12:00:08
